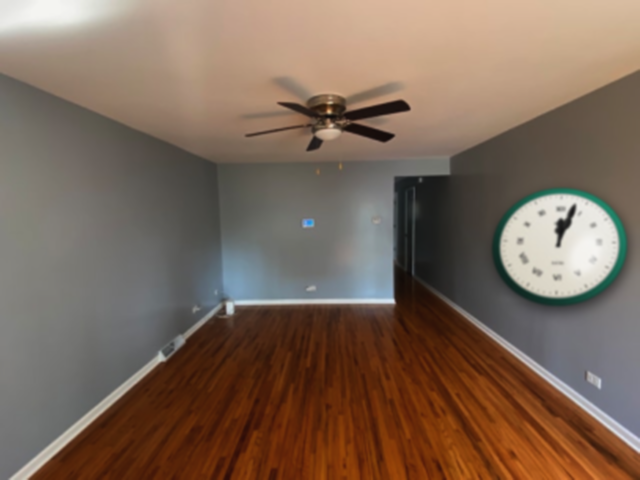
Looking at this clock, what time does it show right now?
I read 12:03
